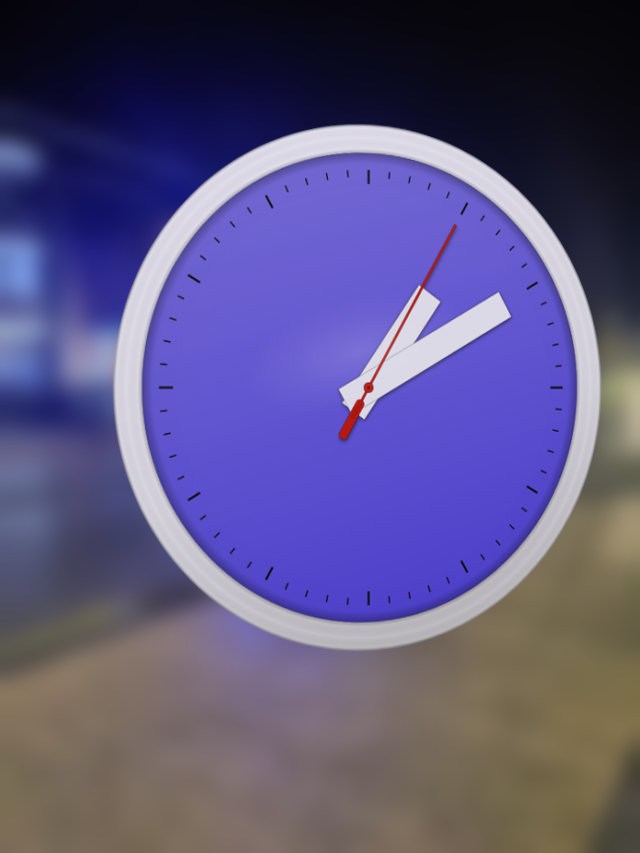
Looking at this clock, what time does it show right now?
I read 1:10:05
